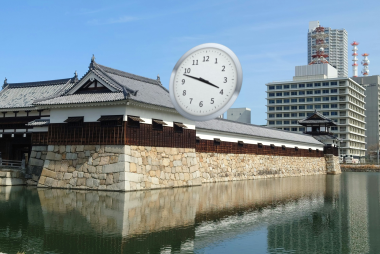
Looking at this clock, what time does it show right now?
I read 3:48
